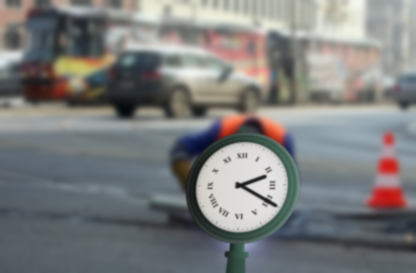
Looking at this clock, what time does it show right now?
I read 2:20
